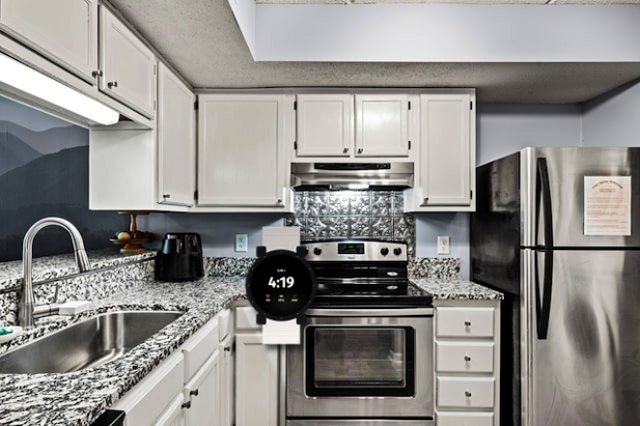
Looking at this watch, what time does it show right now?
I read 4:19
